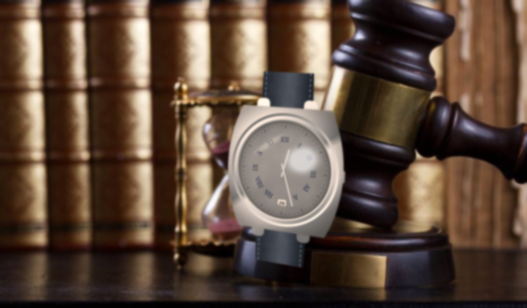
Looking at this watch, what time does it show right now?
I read 12:27
